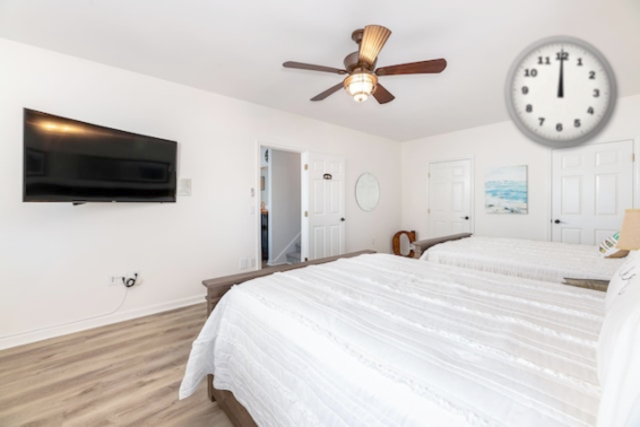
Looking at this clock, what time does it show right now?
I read 12:00
